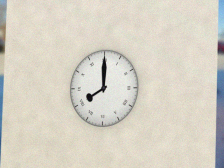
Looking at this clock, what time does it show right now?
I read 8:00
